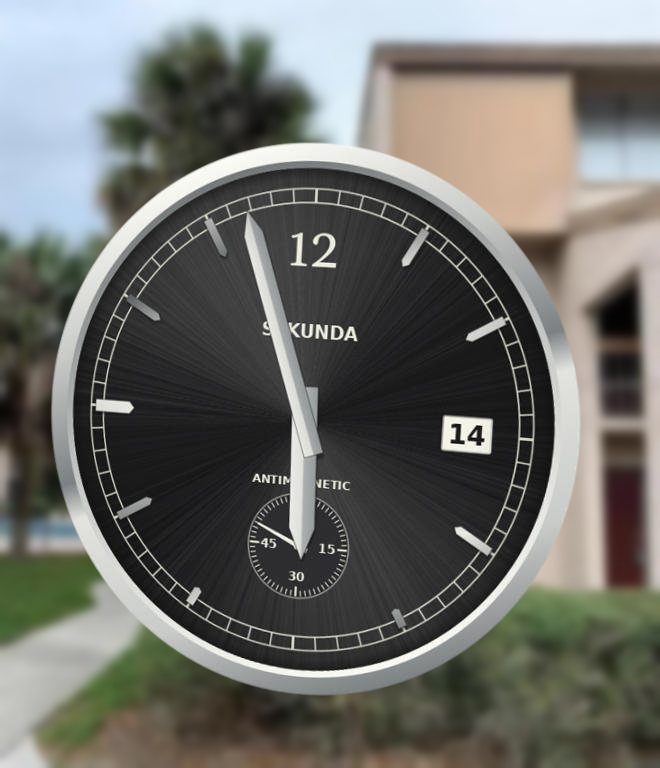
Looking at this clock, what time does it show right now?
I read 5:56:49
